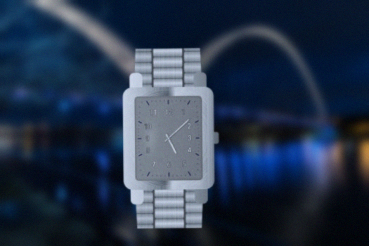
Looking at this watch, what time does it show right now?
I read 5:08
